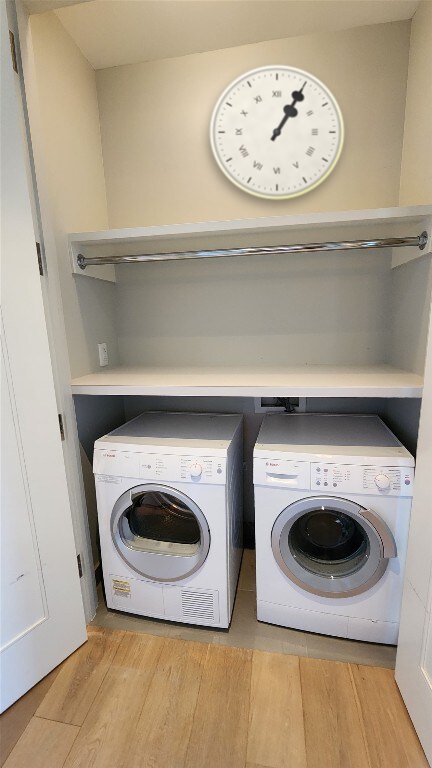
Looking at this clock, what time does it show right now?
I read 1:05
